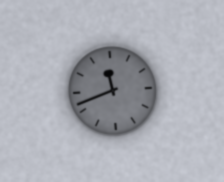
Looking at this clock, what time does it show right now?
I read 11:42
